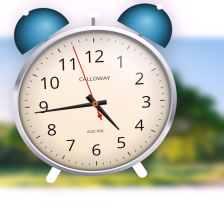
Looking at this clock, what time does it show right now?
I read 4:43:57
